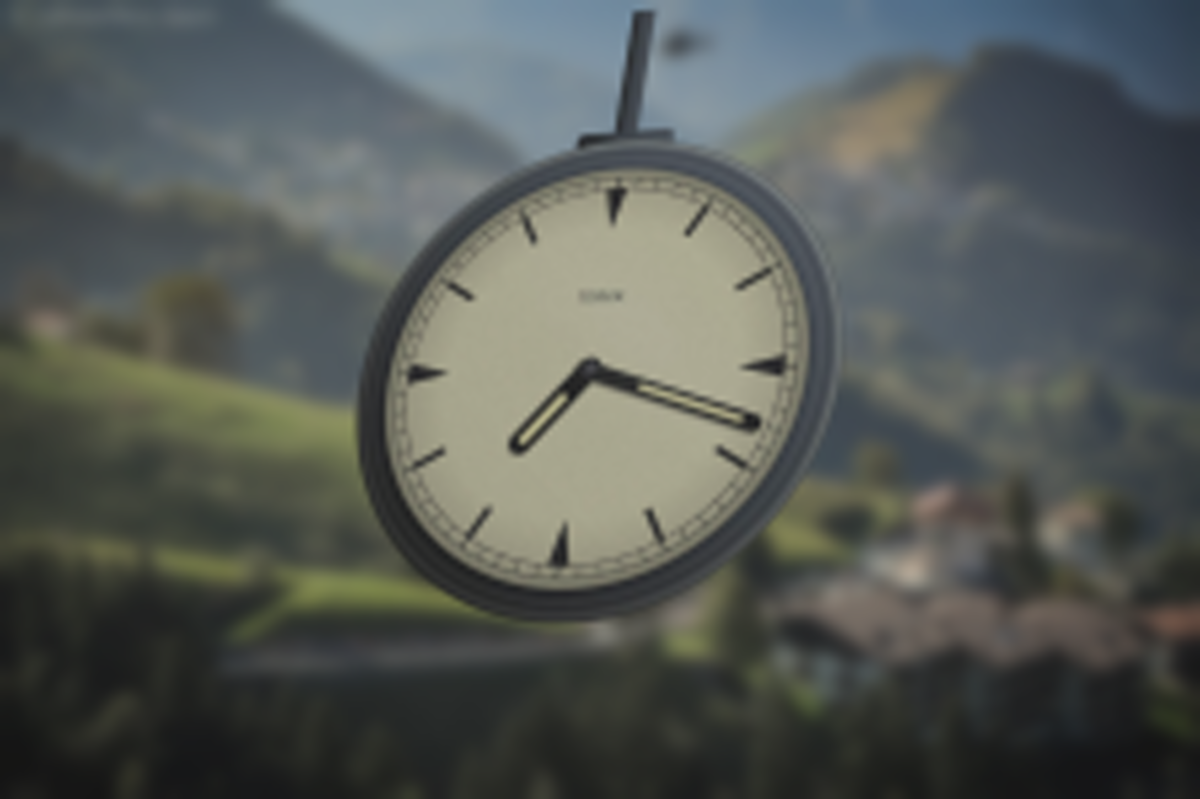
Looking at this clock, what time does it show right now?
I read 7:18
